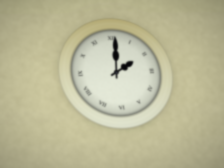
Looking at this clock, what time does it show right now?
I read 2:01
